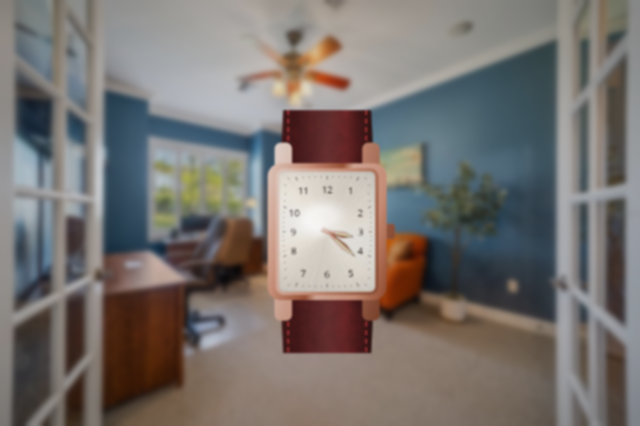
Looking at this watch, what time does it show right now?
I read 3:22
